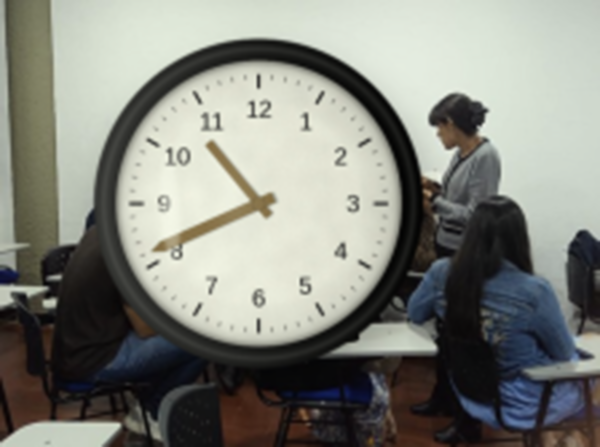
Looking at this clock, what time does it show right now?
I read 10:41
